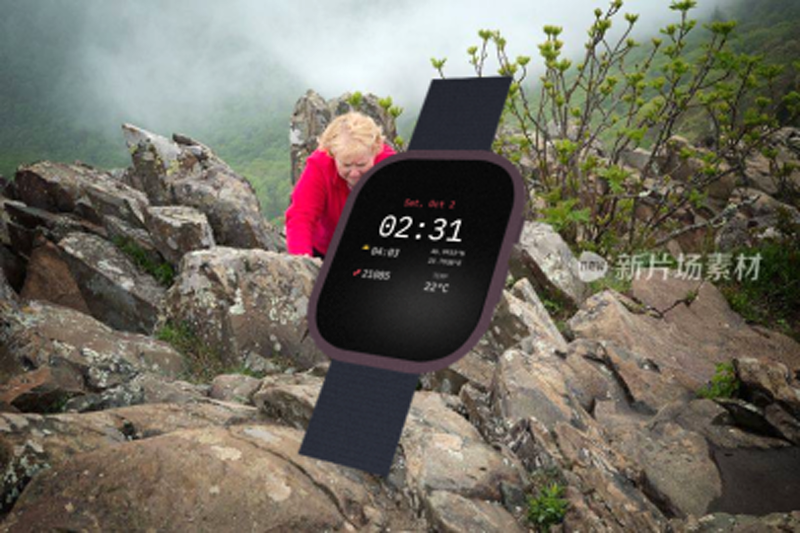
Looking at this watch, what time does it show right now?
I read 2:31
